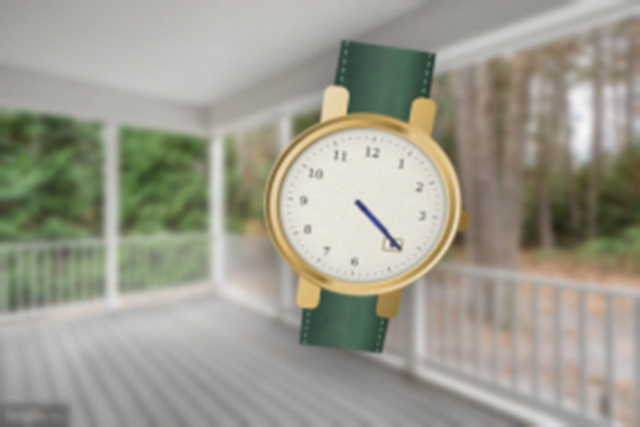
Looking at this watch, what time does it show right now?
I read 4:22
